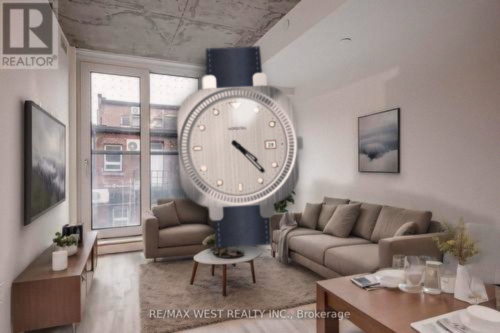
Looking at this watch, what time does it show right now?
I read 4:23
